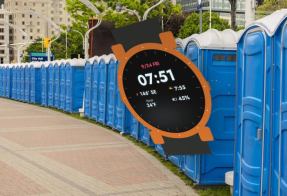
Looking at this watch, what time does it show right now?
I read 7:51
